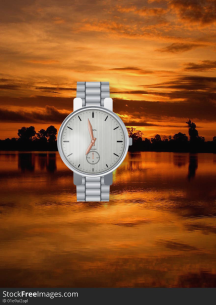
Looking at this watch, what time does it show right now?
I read 6:58
